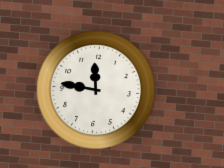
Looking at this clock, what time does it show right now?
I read 11:46
